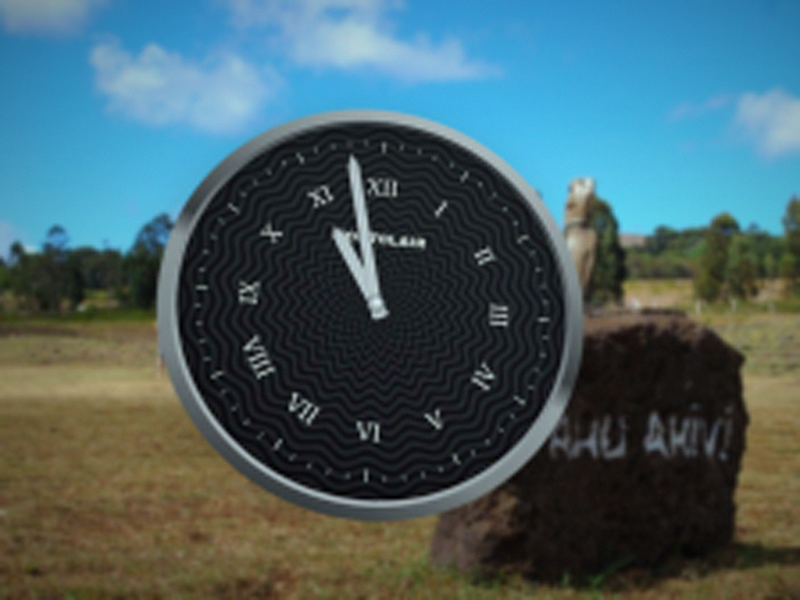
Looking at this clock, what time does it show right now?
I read 10:58
